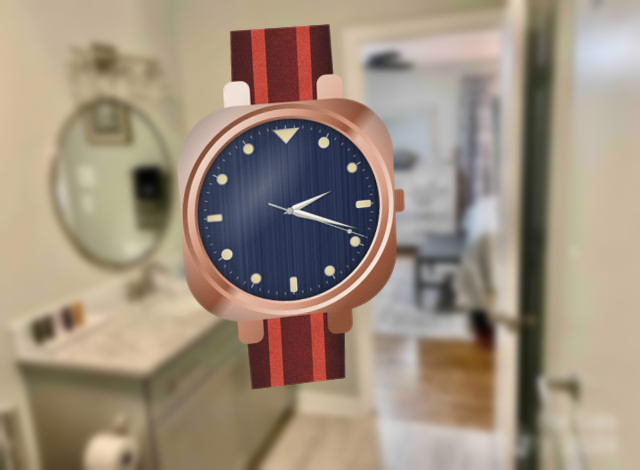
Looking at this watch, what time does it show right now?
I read 2:18:19
